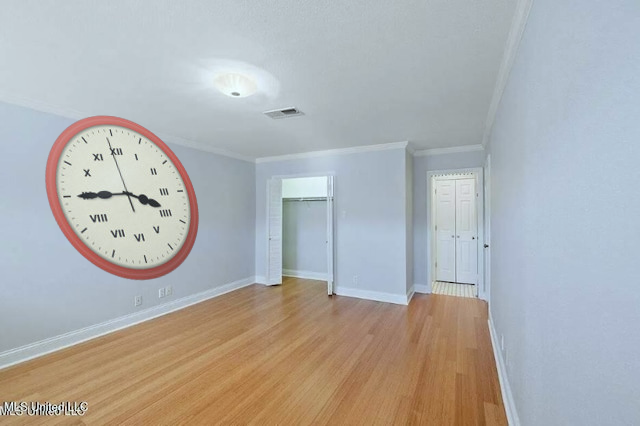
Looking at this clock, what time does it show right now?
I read 3:44:59
